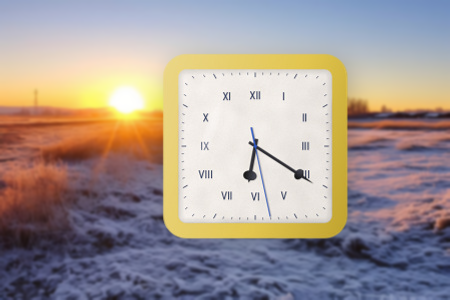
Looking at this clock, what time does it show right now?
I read 6:20:28
